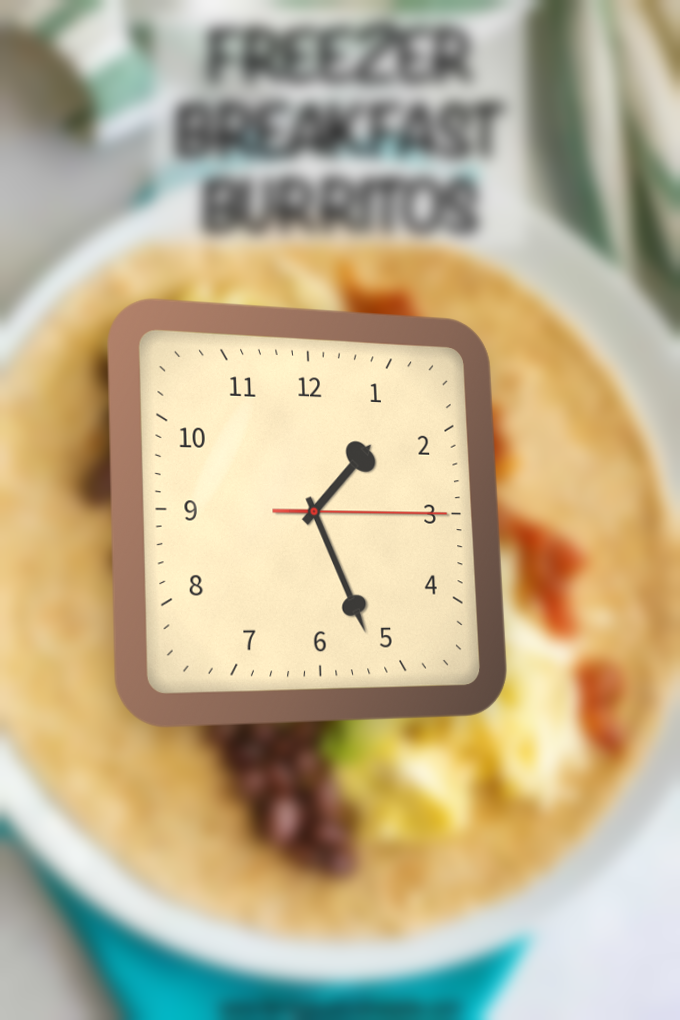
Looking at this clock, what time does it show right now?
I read 1:26:15
